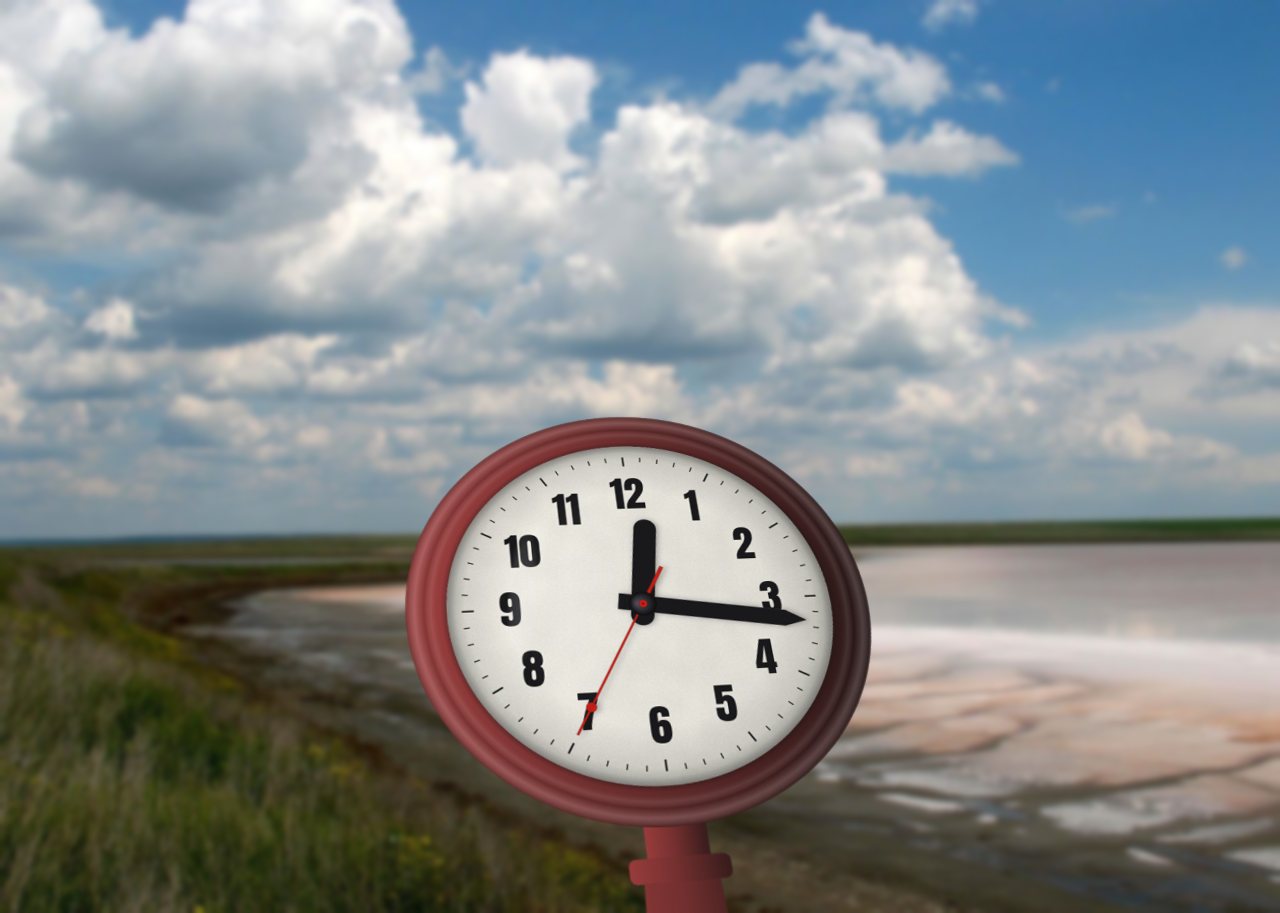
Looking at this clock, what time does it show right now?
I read 12:16:35
